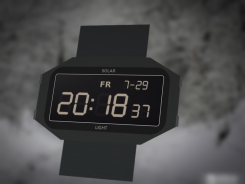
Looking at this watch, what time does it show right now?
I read 20:18:37
